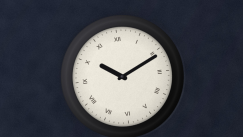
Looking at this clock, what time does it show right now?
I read 10:11
